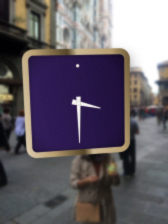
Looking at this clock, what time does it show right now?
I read 3:30
